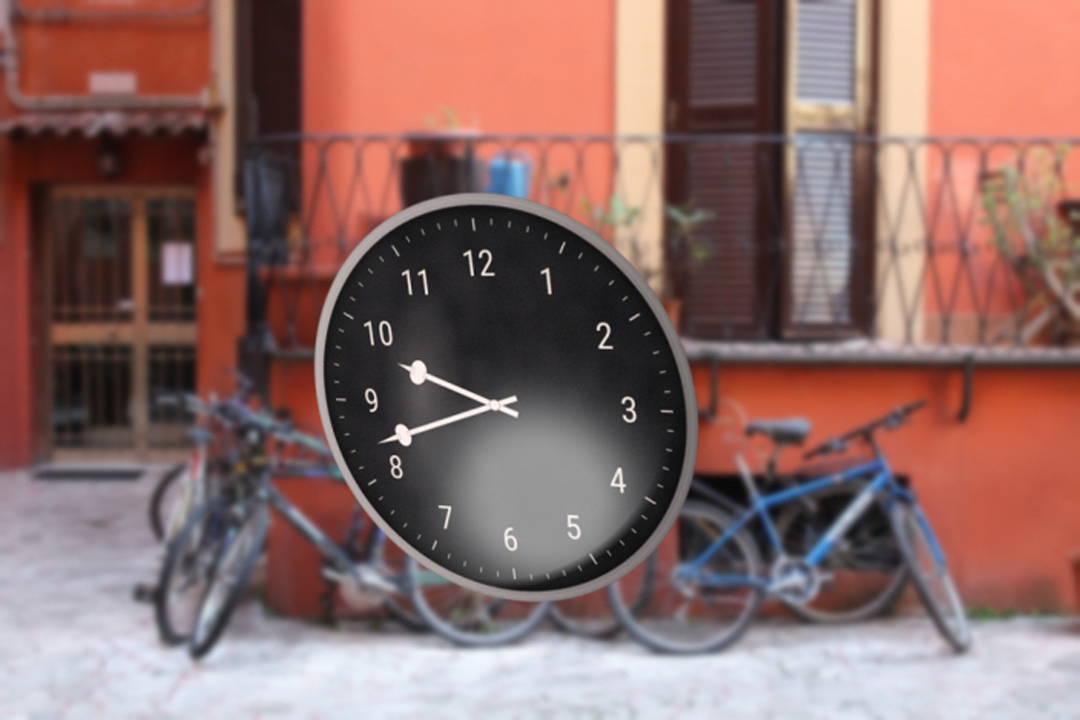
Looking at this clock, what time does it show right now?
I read 9:42
